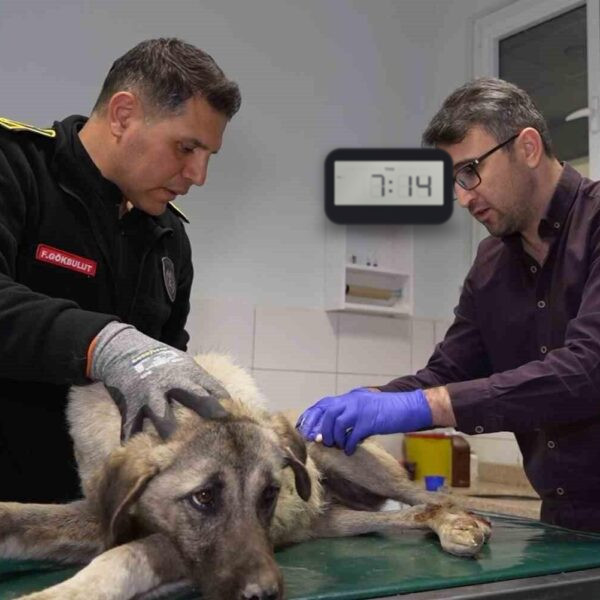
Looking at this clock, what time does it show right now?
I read 7:14
